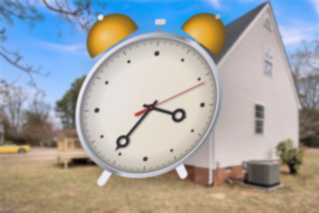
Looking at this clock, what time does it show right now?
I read 3:36:11
